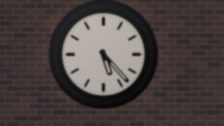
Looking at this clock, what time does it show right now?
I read 5:23
